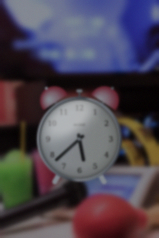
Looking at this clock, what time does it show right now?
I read 5:38
